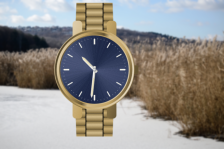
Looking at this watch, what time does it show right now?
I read 10:31
